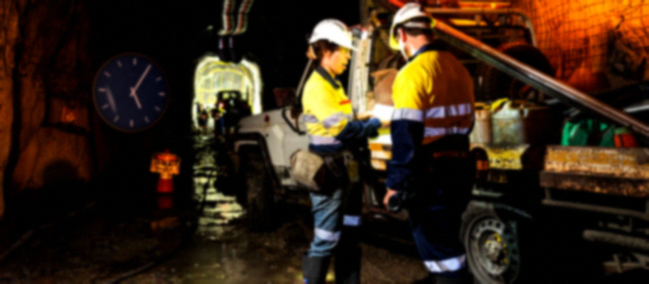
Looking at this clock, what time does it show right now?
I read 5:05
